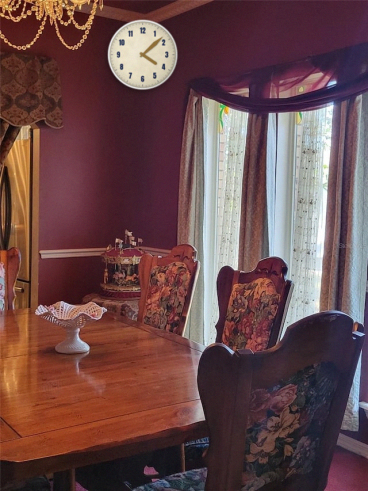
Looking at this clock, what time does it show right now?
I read 4:08
